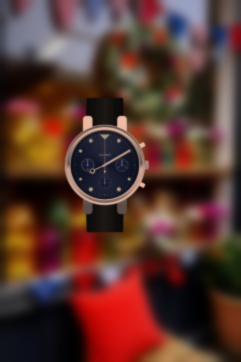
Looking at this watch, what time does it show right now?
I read 8:10
